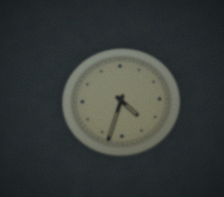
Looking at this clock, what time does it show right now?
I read 4:33
